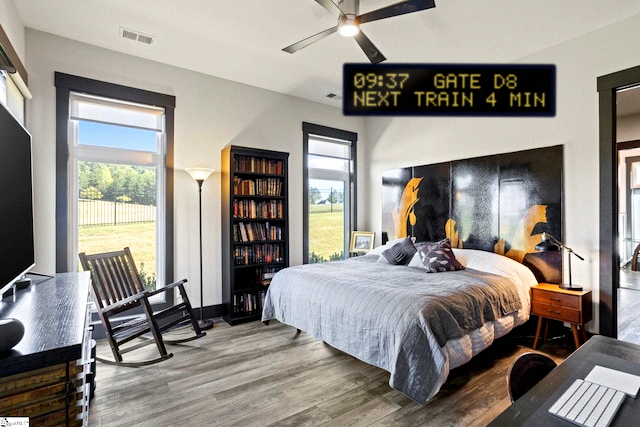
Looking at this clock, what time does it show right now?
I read 9:37
